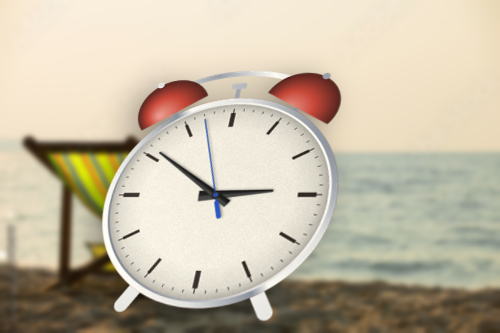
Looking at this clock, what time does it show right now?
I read 2:50:57
